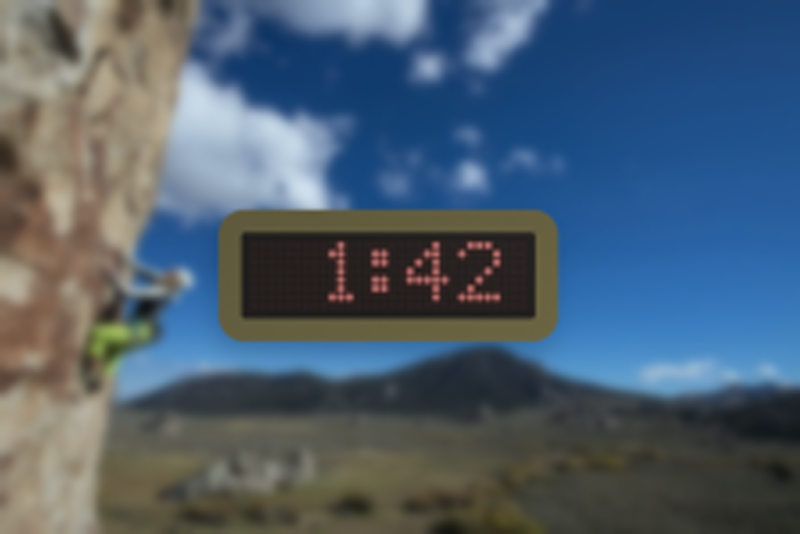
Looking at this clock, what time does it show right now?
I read 1:42
